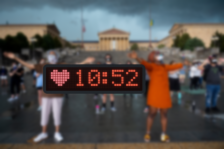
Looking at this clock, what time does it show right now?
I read 10:52
